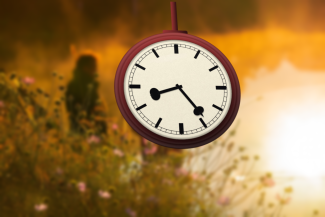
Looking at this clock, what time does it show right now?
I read 8:24
